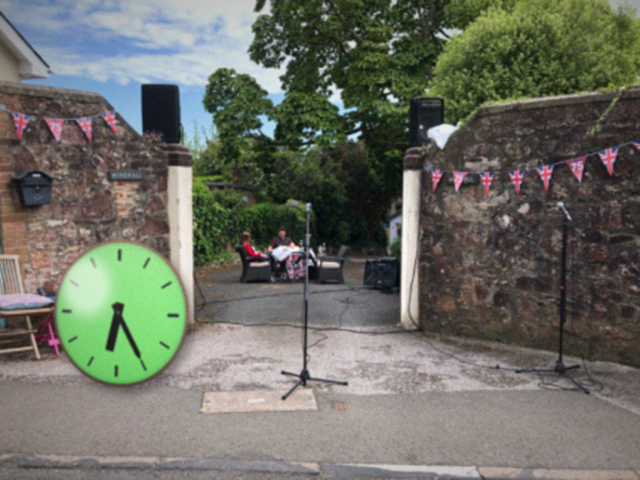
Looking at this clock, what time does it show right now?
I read 6:25
